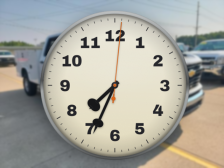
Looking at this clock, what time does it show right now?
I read 7:34:01
